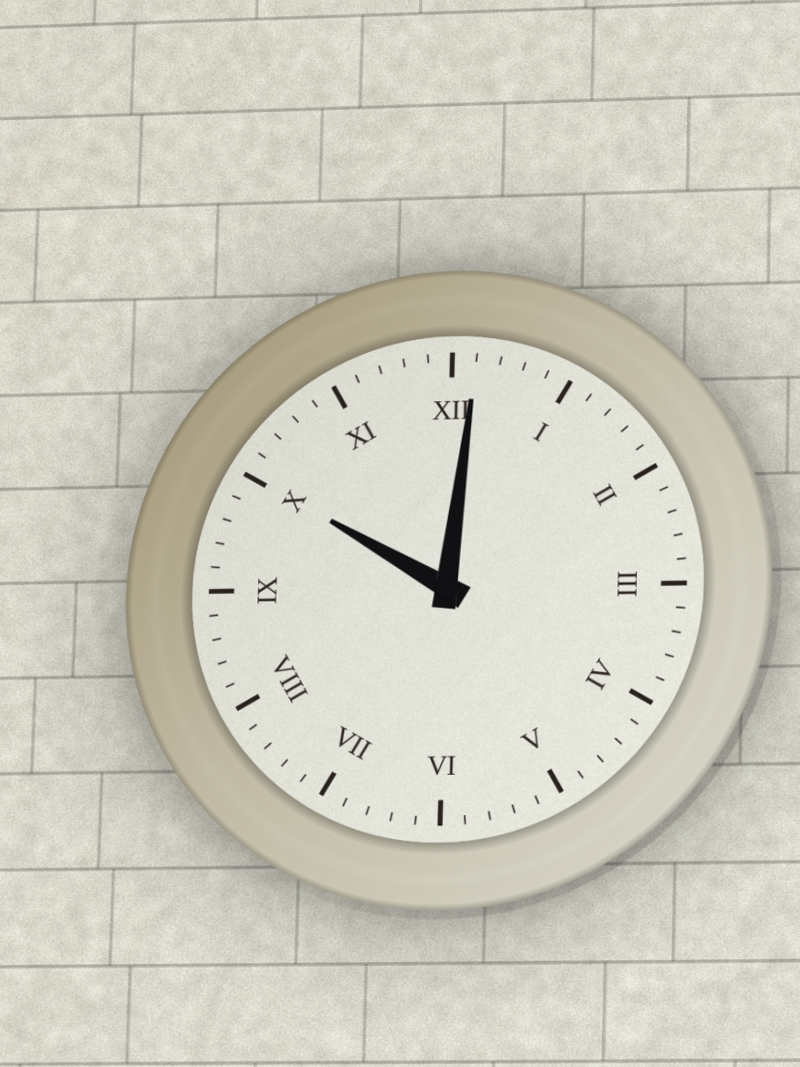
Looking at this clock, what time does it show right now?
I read 10:01
